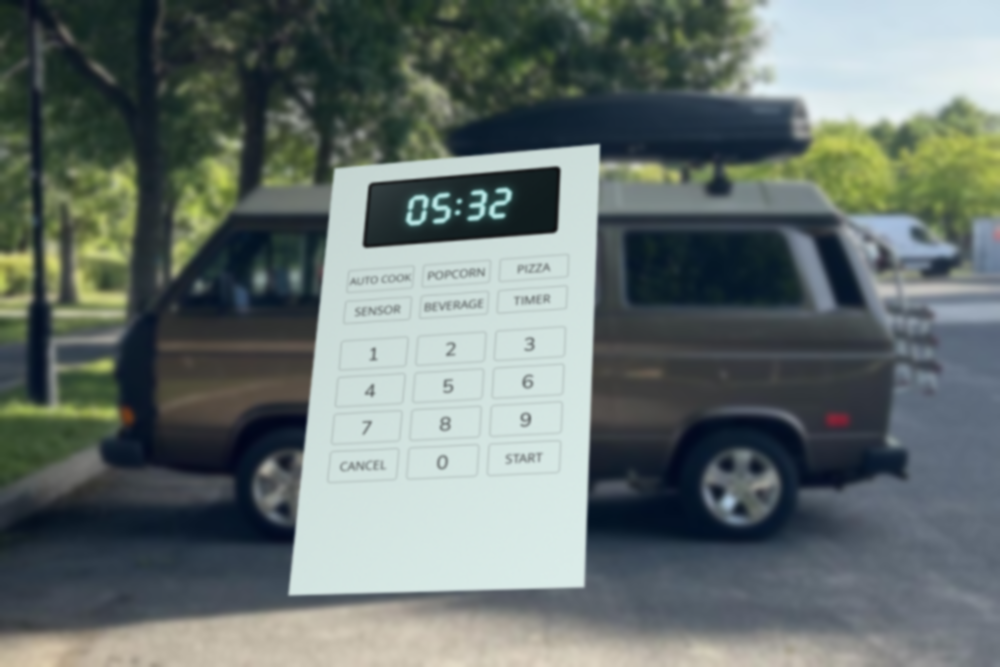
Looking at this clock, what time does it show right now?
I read 5:32
